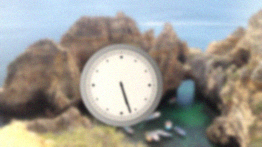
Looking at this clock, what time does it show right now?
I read 5:27
